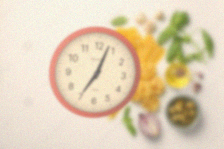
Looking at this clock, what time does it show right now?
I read 7:03
